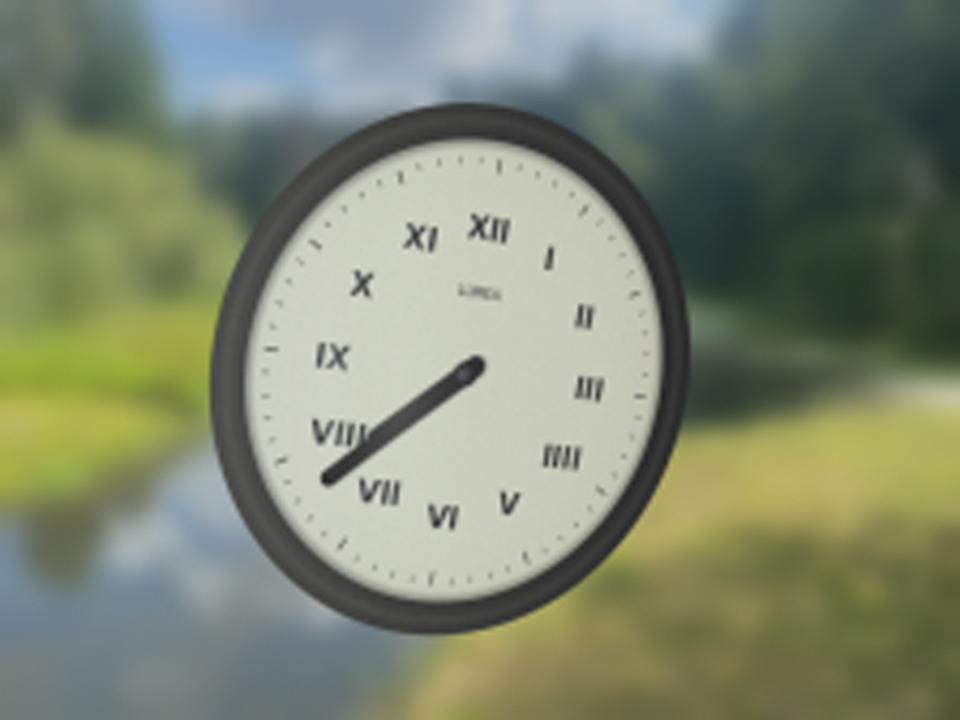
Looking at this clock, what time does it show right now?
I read 7:38
